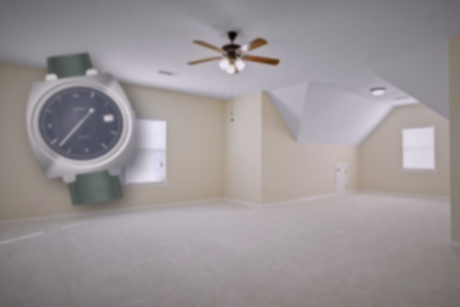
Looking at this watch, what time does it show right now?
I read 1:38
